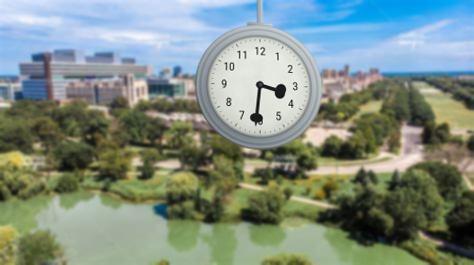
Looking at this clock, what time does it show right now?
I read 3:31
